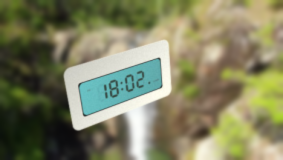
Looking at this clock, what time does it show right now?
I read 18:02
